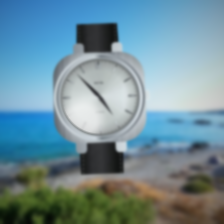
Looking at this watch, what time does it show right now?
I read 4:53
